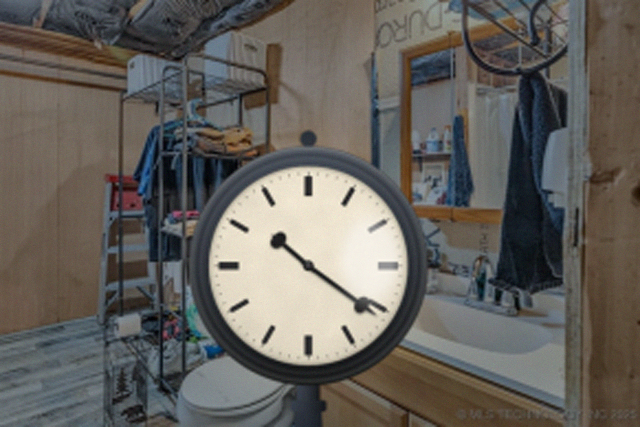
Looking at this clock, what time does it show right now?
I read 10:21
